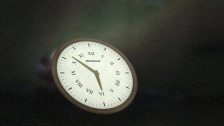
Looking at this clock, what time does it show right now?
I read 5:52
